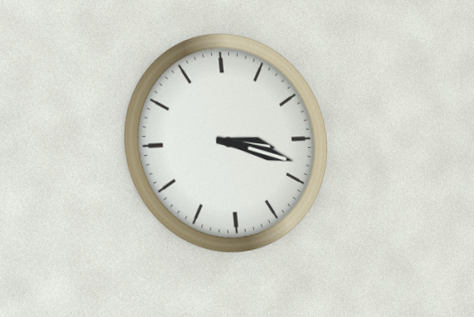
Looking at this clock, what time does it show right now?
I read 3:18
